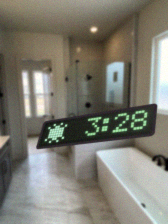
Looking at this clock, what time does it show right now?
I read 3:28
